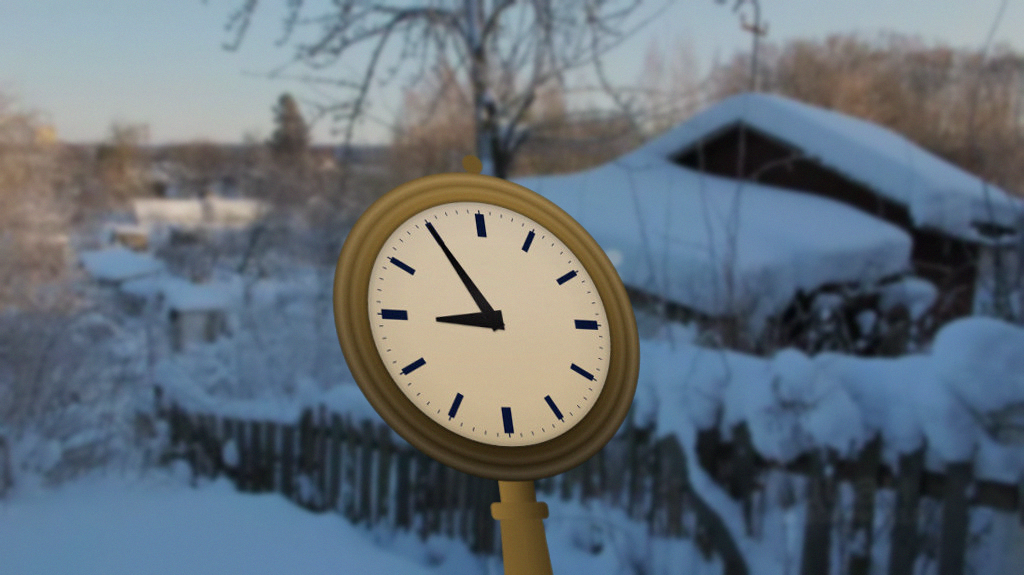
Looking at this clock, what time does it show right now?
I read 8:55
